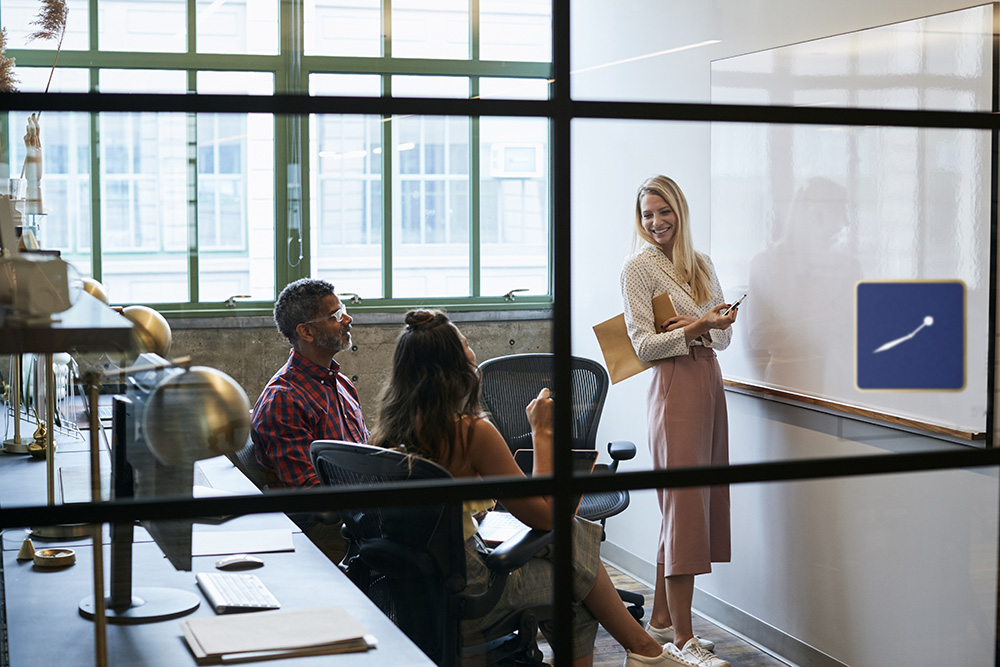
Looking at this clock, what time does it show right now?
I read 1:41
